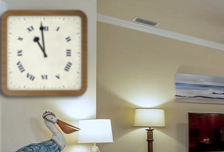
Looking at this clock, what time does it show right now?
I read 10:59
